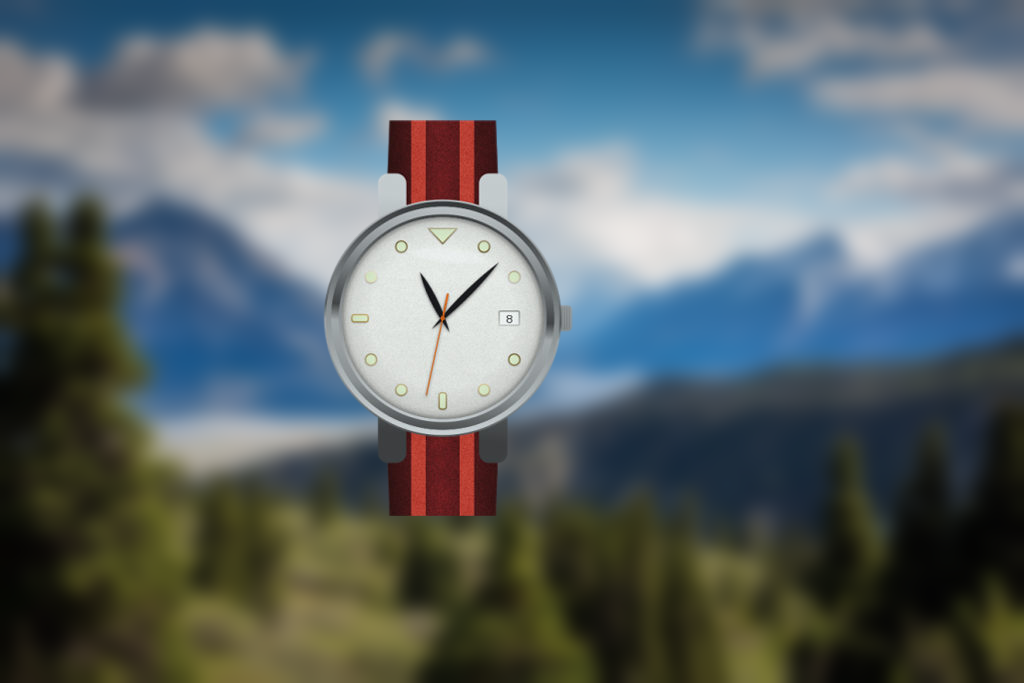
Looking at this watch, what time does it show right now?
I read 11:07:32
